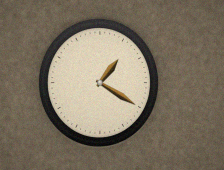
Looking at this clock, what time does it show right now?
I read 1:20
